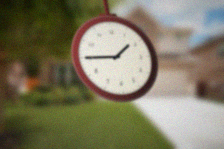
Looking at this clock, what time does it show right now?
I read 1:45
